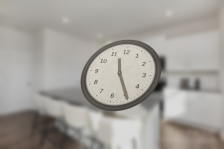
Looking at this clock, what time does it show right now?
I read 11:25
